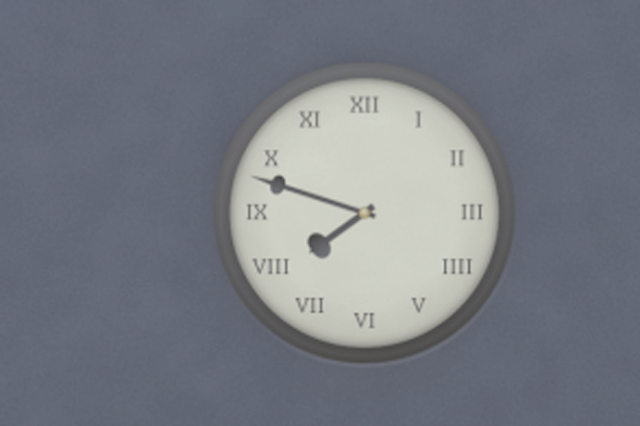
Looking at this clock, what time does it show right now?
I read 7:48
